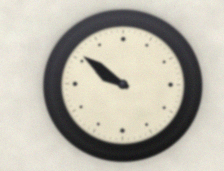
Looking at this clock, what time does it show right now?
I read 9:51
